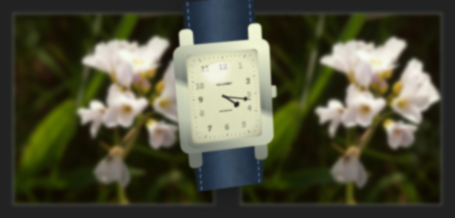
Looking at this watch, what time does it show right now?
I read 4:17
